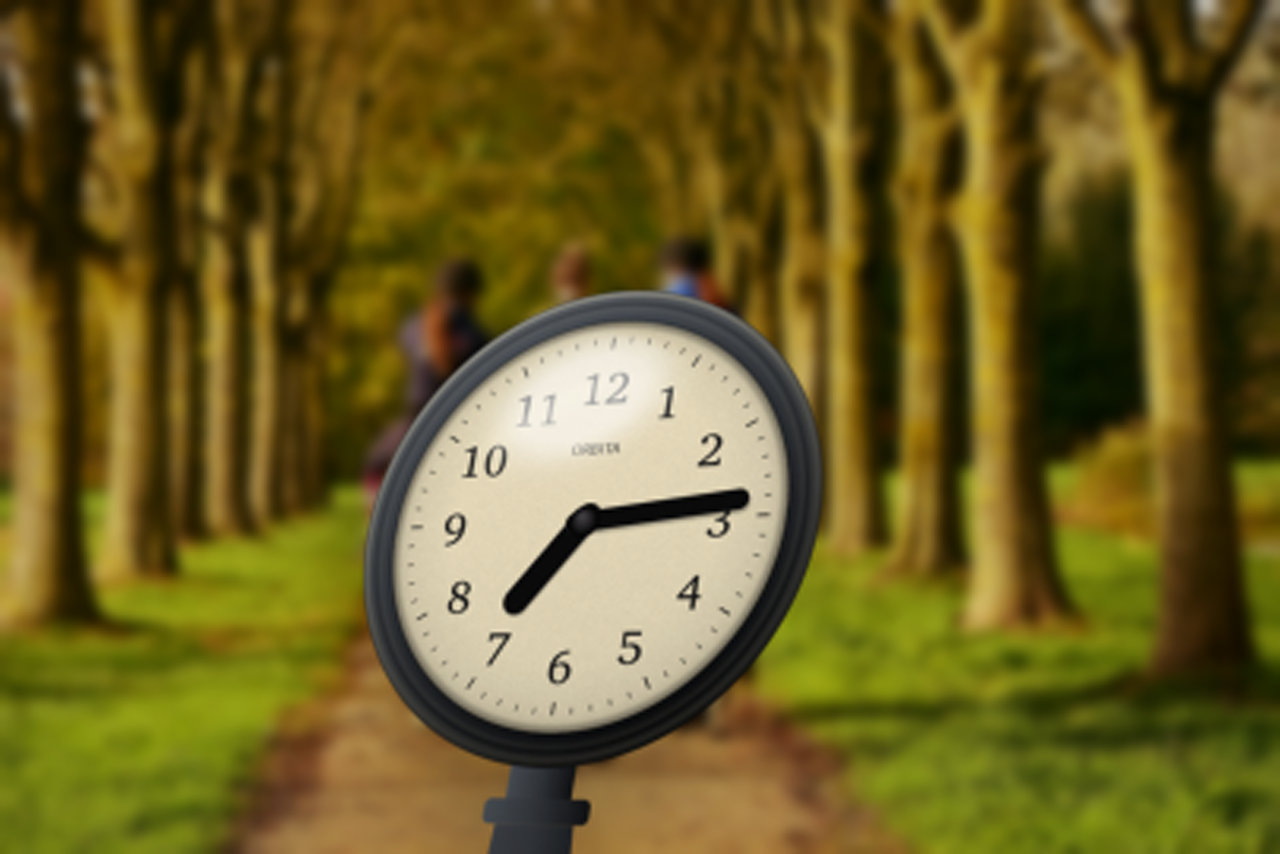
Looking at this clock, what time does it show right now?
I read 7:14
